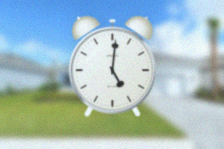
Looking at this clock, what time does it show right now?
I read 5:01
